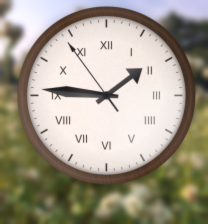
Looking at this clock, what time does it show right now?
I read 1:45:54
